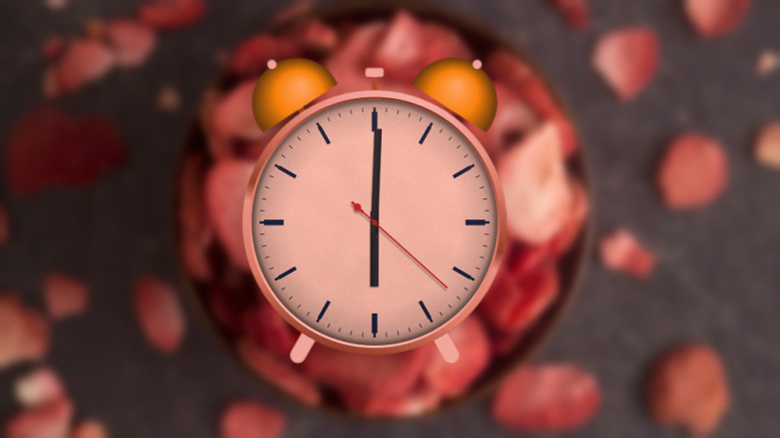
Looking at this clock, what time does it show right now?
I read 6:00:22
